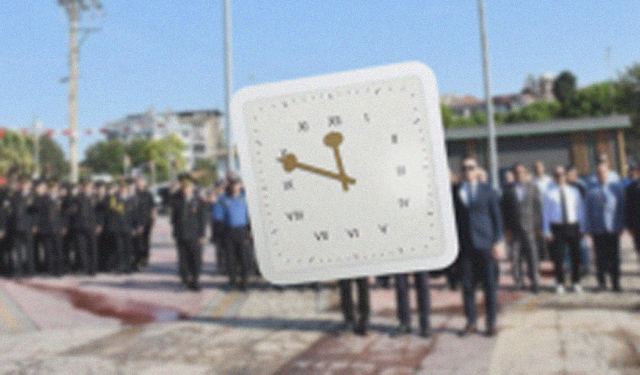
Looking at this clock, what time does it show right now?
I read 11:49
